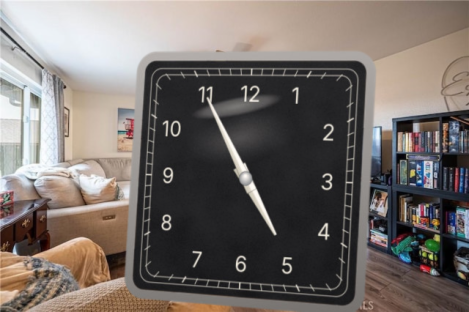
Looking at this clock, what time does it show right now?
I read 4:55
